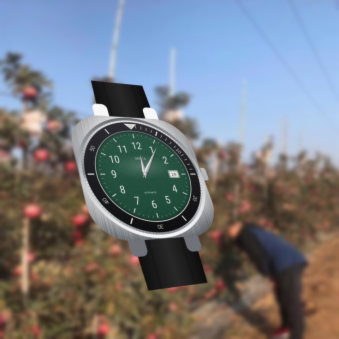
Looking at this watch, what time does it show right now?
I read 12:06
